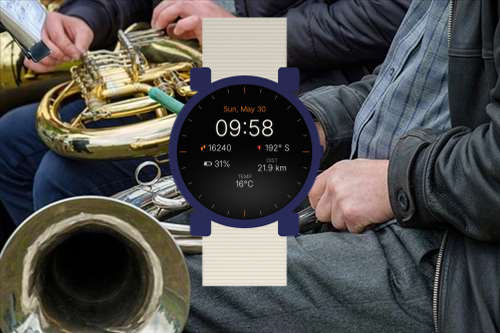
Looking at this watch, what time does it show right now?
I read 9:58
